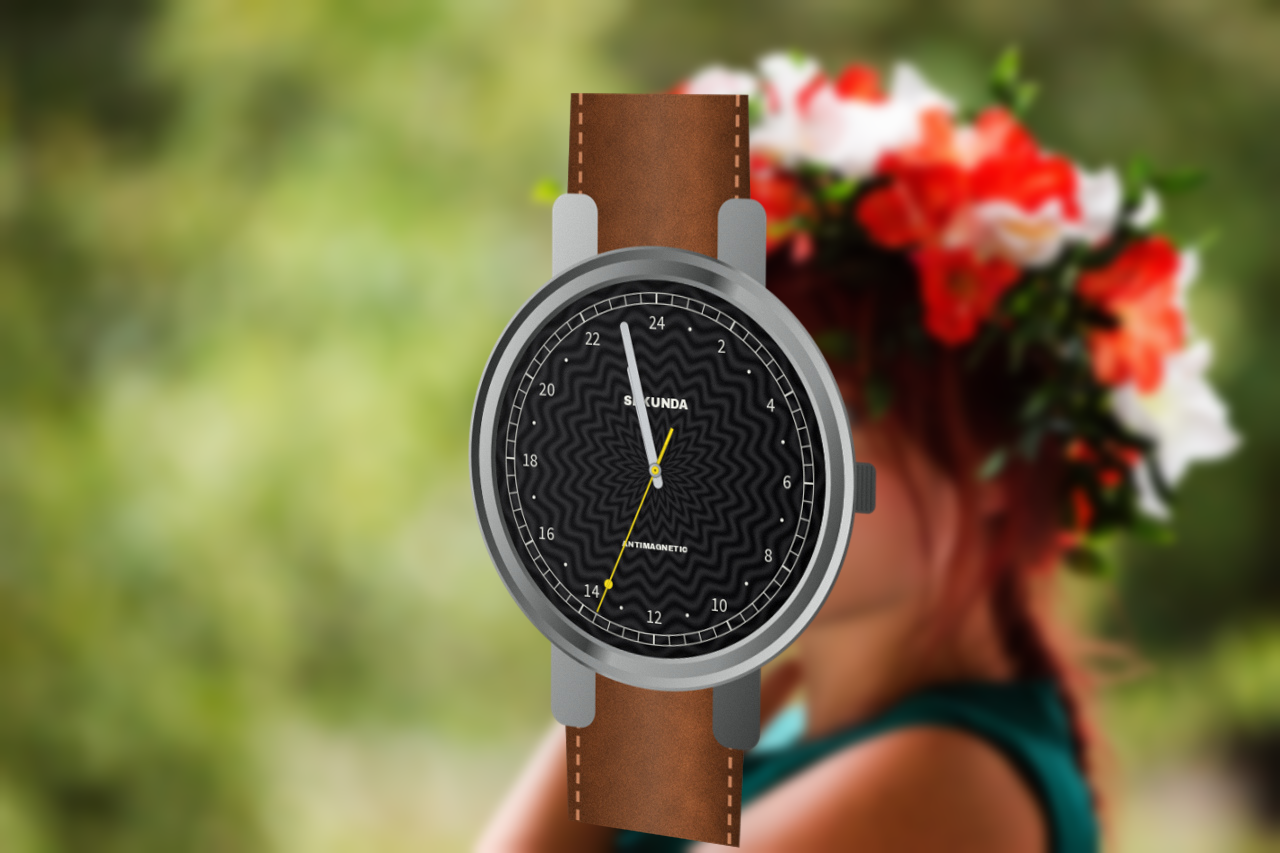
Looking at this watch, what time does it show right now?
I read 22:57:34
